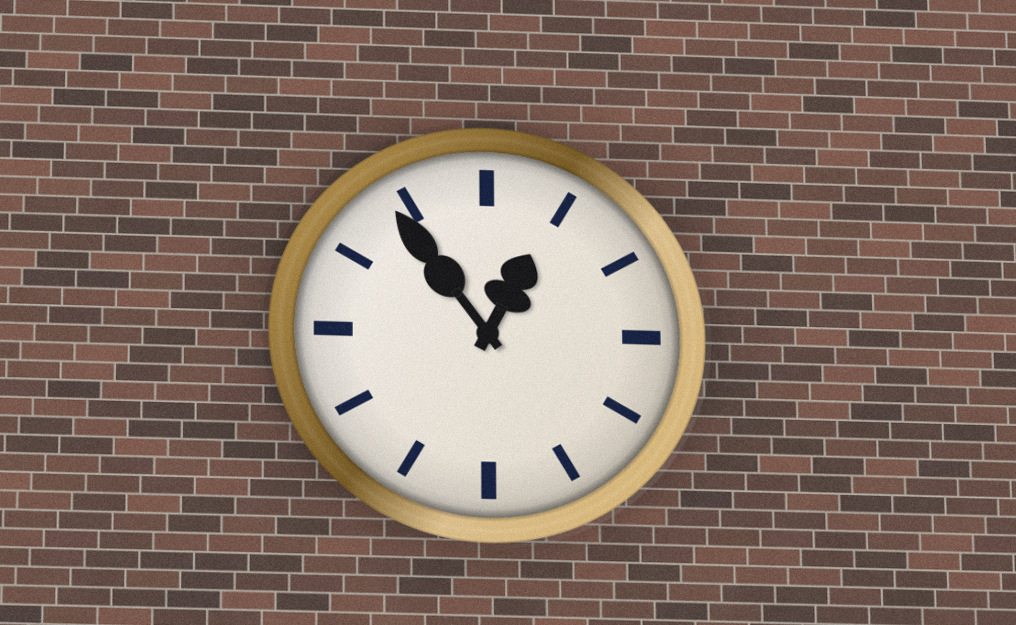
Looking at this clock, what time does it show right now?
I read 12:54
